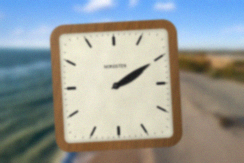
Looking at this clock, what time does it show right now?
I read 2:10
